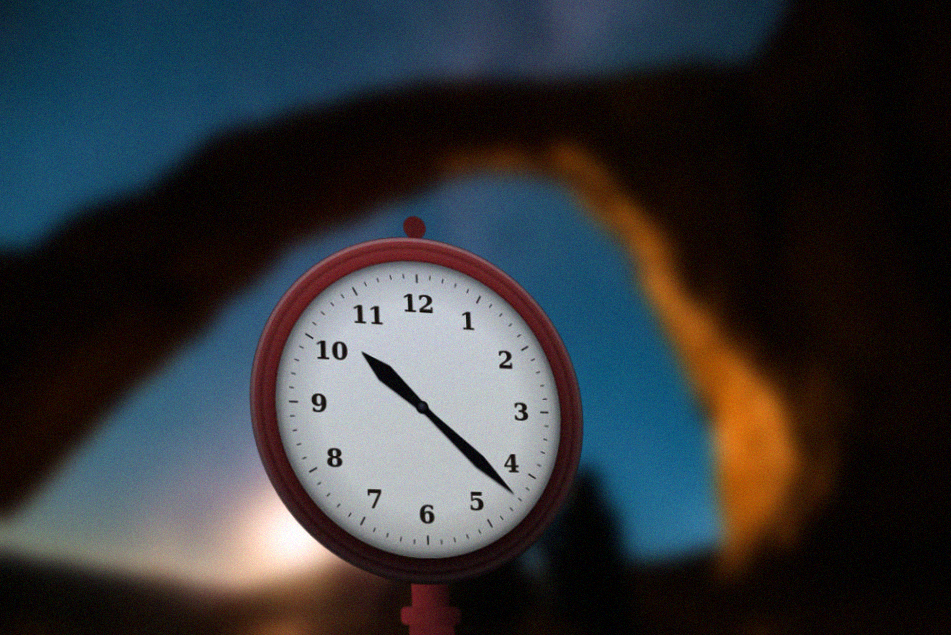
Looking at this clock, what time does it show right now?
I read 10:22
